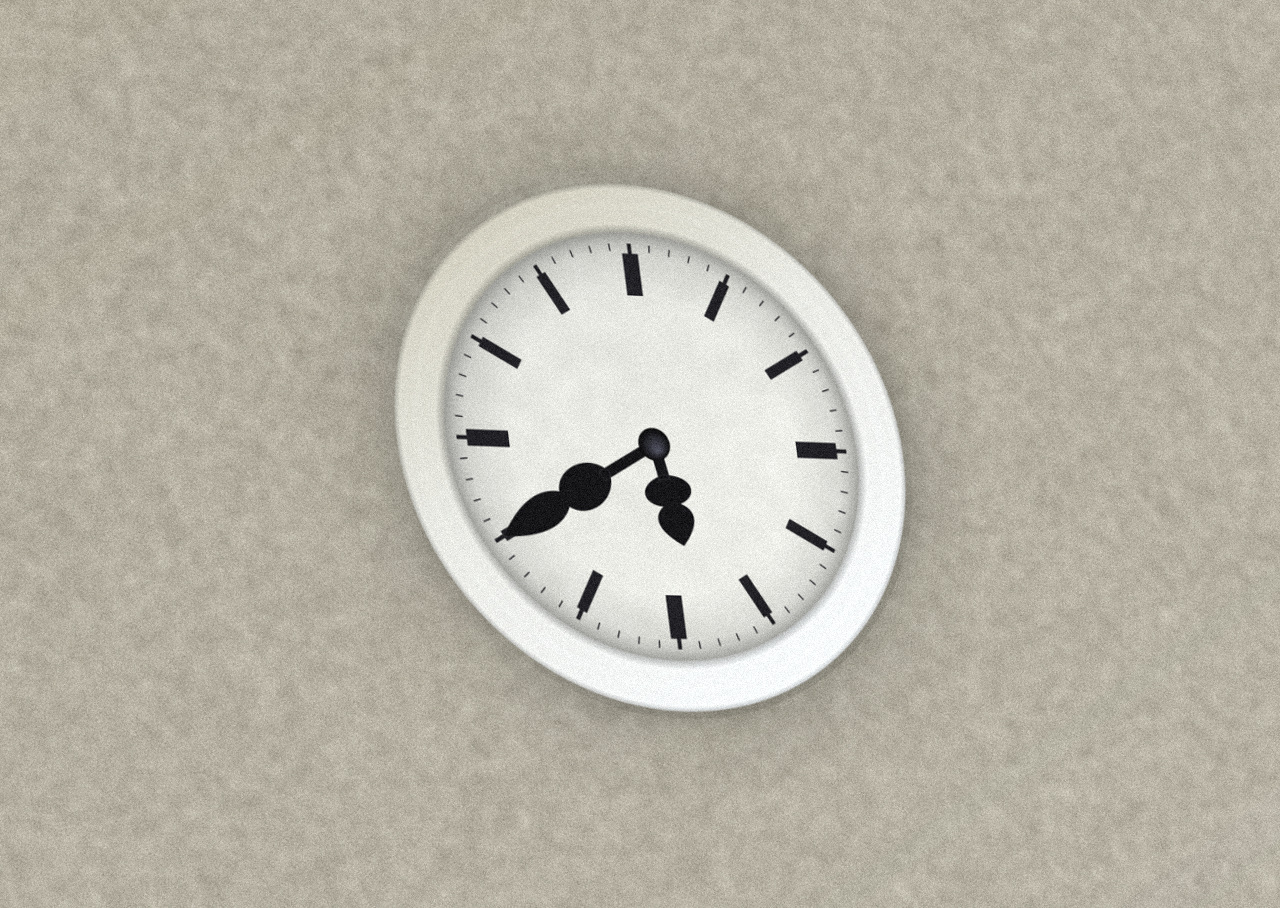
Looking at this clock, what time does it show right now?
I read 5:40
